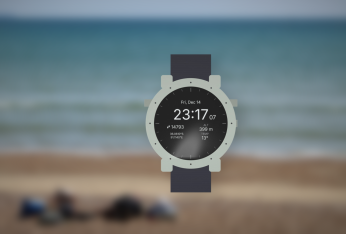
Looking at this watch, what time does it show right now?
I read 23:17
